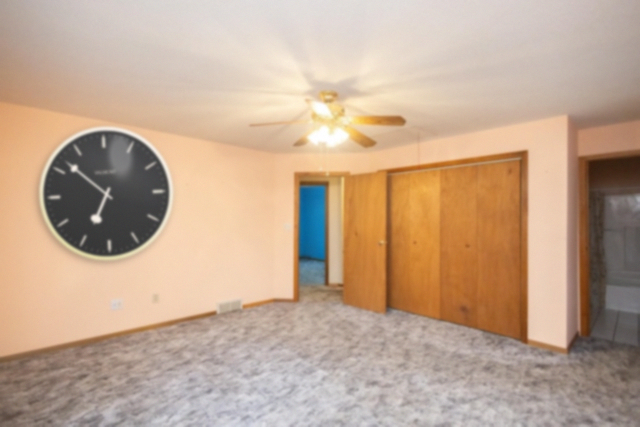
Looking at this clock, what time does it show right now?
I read 6:52
